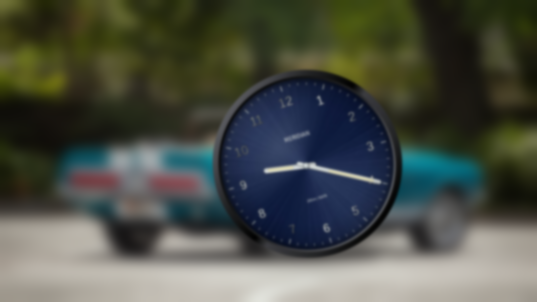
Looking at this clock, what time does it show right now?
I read 9:20
